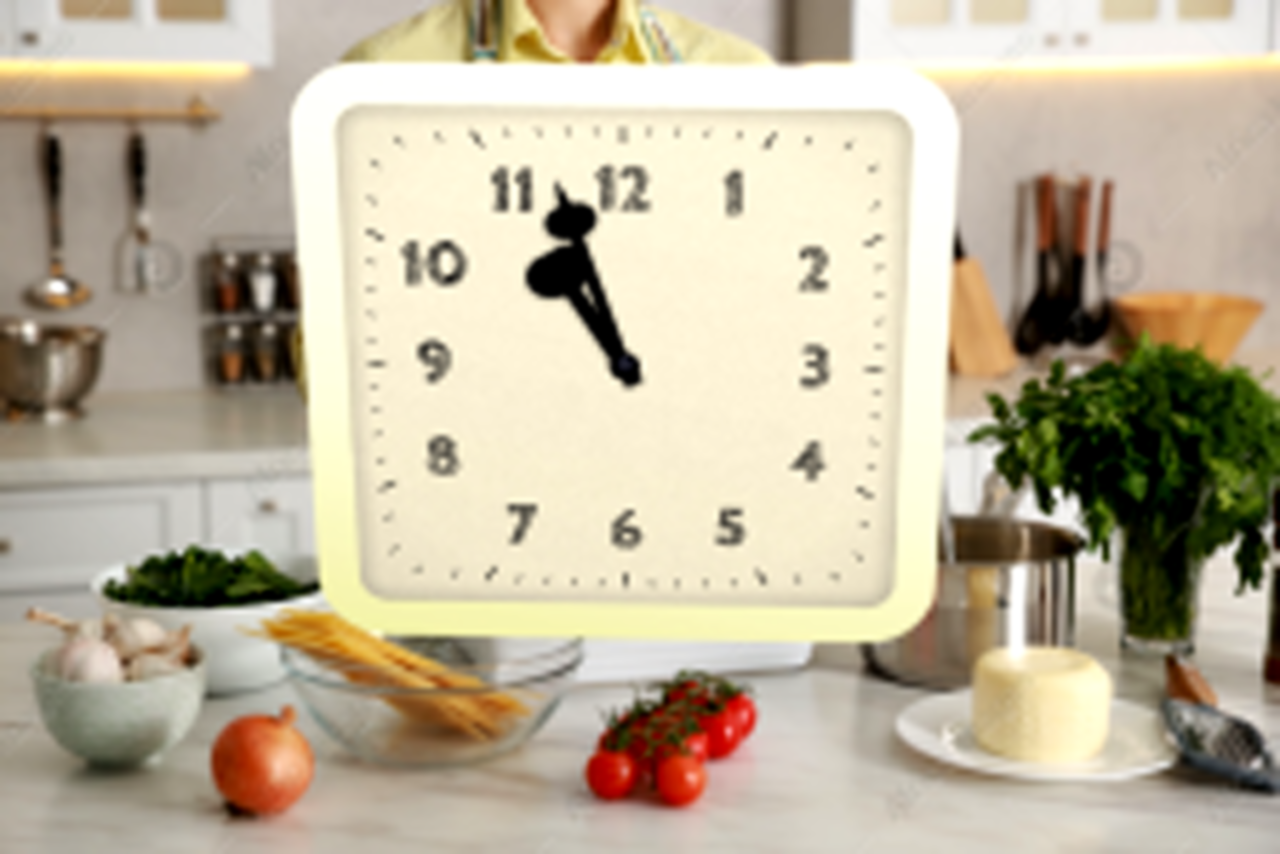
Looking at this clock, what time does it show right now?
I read 10:57
